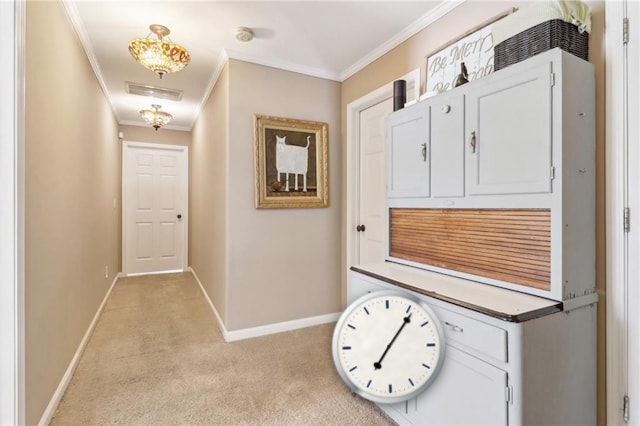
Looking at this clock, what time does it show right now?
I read 7:06
